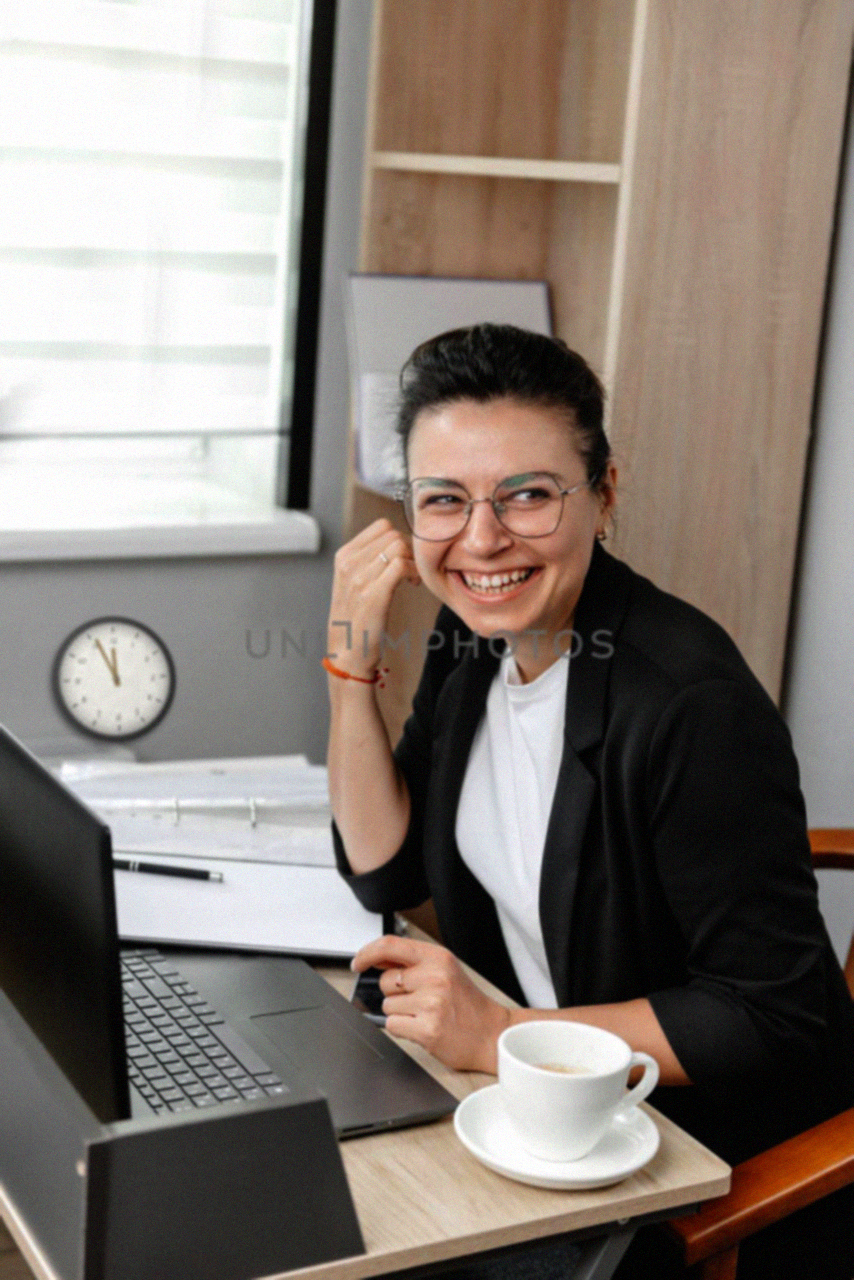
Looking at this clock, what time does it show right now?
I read 11:56
